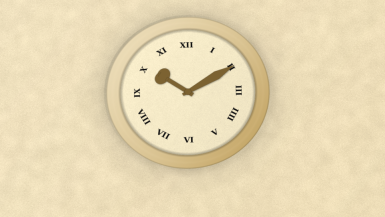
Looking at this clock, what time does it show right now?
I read 10:10
